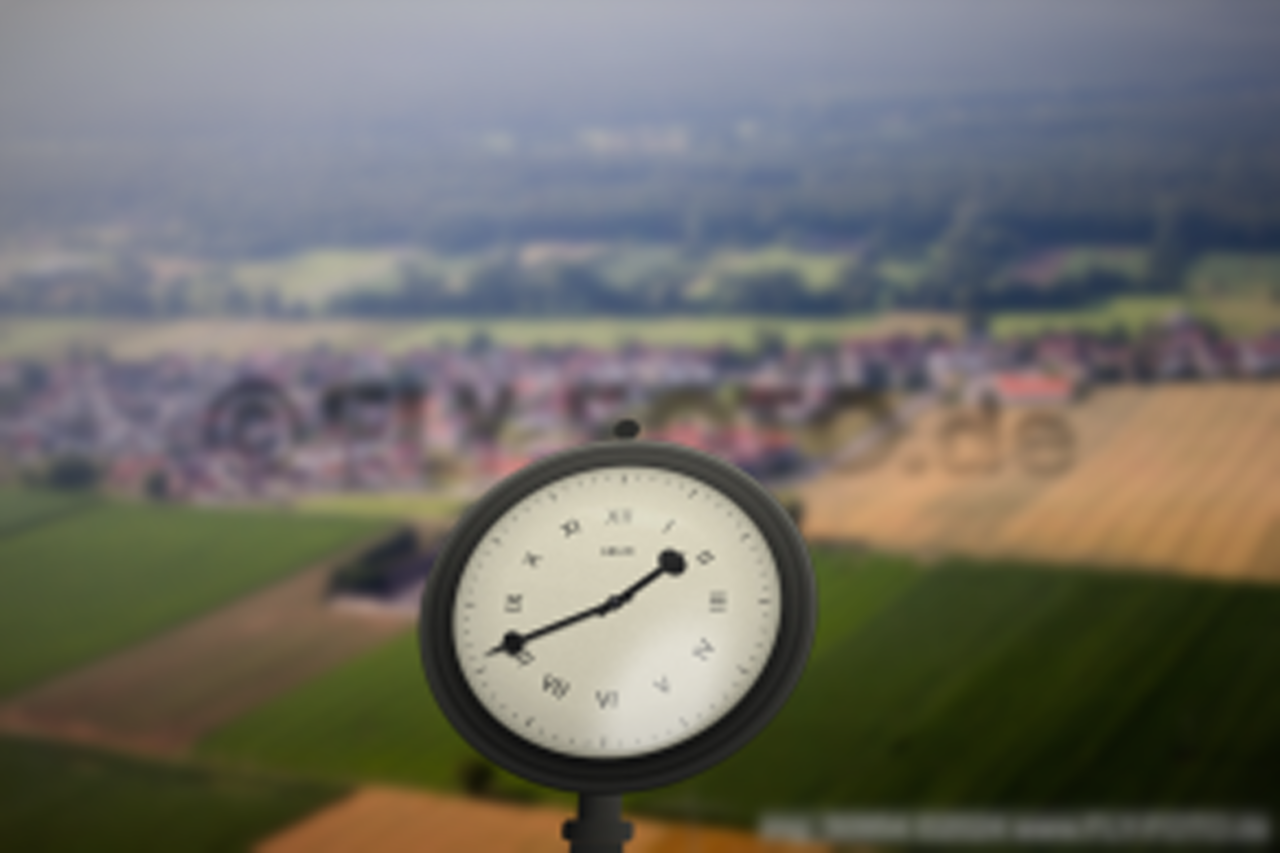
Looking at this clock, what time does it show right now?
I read 1:41
